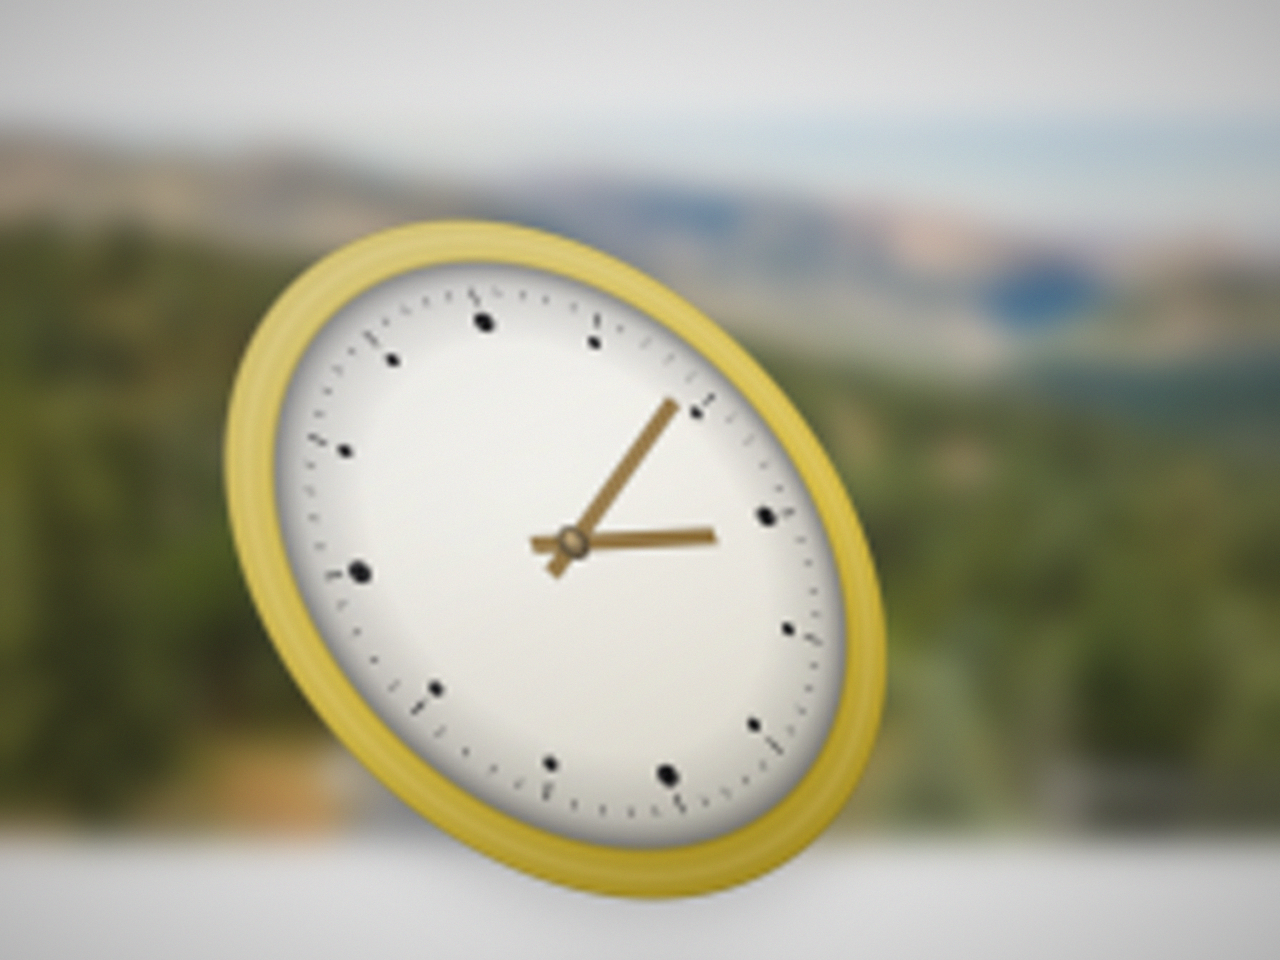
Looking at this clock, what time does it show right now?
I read 3:09
